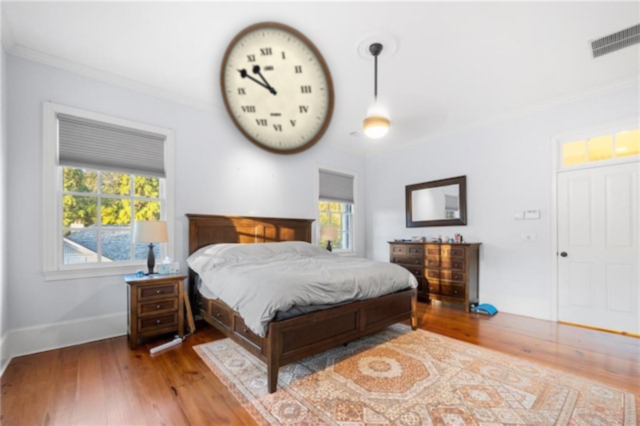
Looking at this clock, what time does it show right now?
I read 10:50
